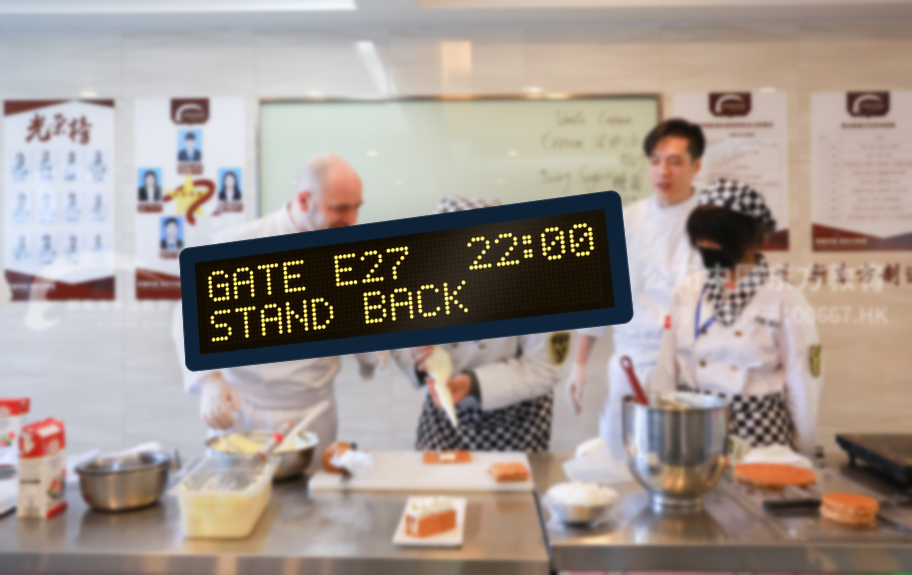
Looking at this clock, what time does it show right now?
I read 22:00
